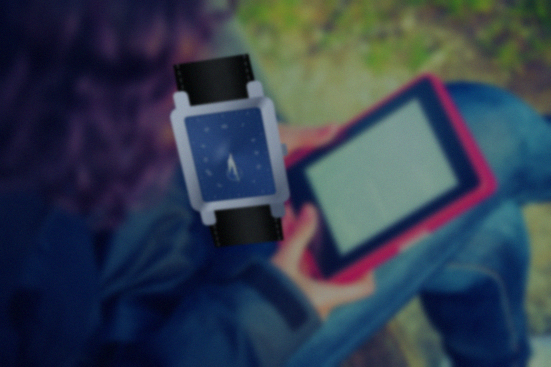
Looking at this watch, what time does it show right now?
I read 6:29
